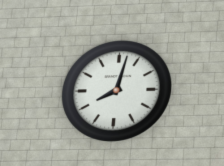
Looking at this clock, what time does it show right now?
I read 8:02
